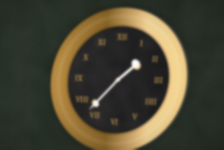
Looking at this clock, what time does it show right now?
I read 1:37
